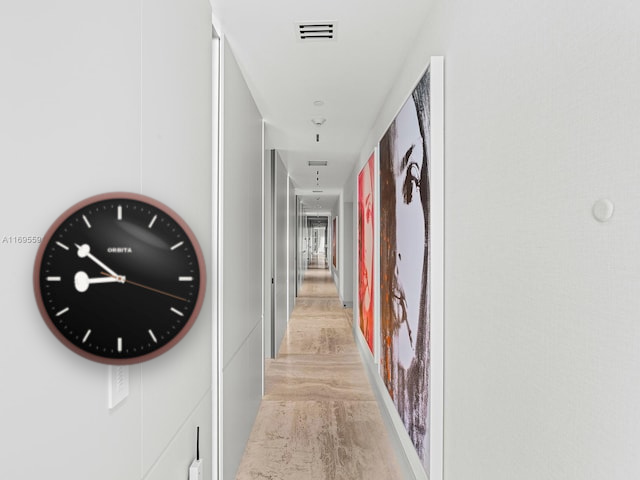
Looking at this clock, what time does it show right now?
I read 8:51:18
